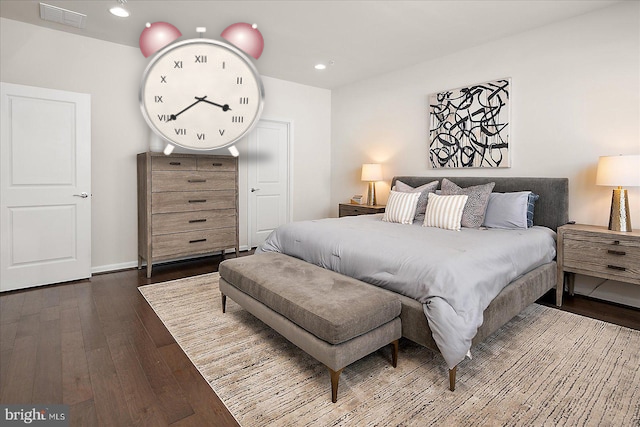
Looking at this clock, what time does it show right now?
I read 3:39
